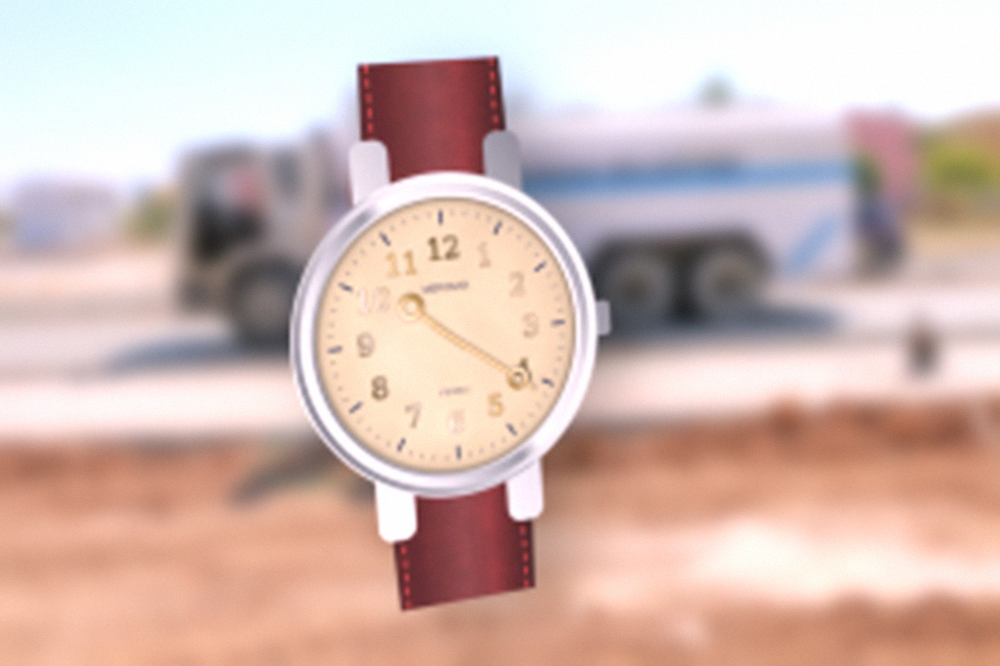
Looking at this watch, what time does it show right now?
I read 10:21
